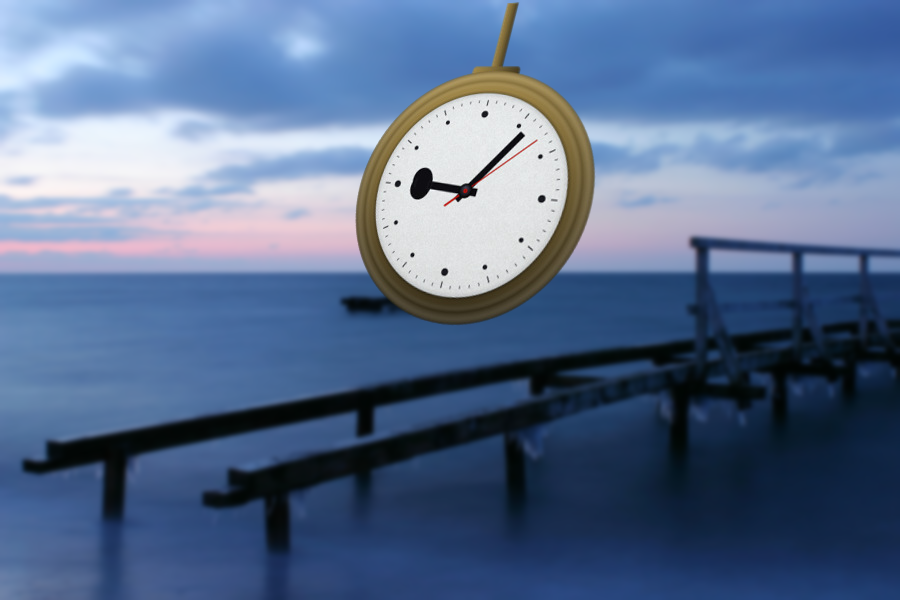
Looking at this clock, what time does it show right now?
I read 9:06:08
